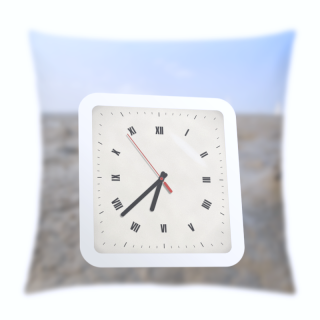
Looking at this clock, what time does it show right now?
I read 6:37:54
